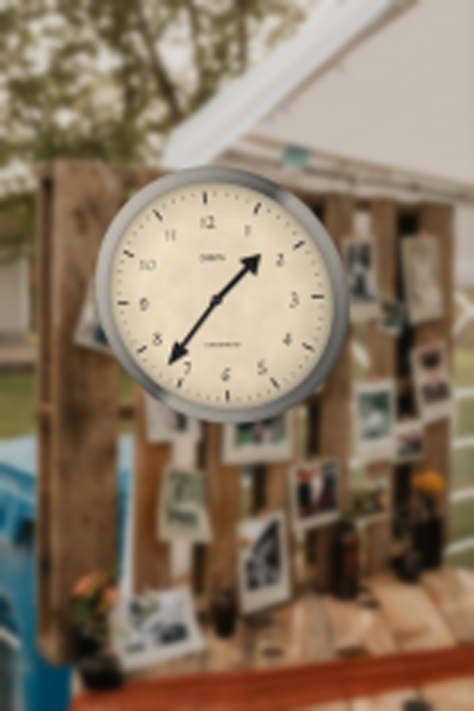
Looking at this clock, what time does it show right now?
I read 1:37
